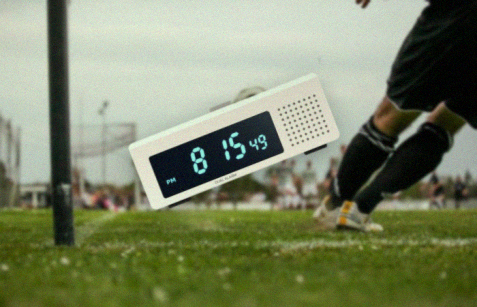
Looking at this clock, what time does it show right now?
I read 8:15:49
